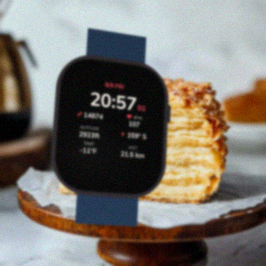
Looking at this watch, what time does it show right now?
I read 20:57
